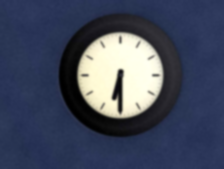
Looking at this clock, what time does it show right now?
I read 6:30
